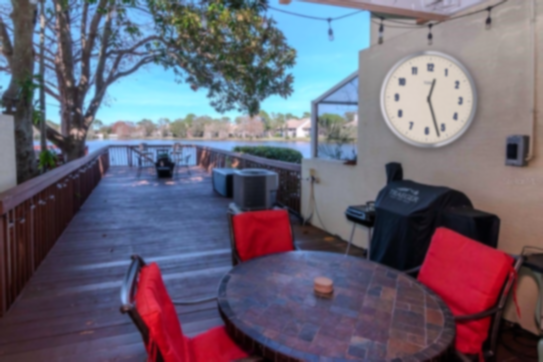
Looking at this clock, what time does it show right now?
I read 12:27
